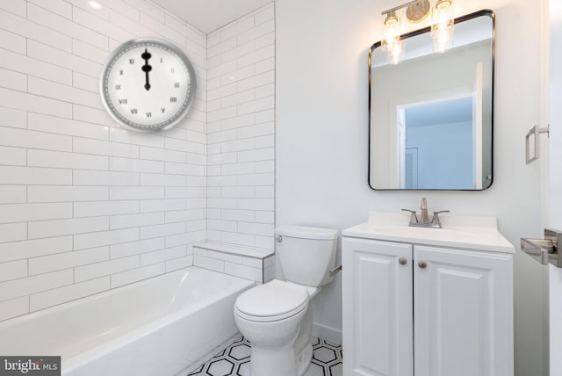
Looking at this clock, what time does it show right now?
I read 12:00
